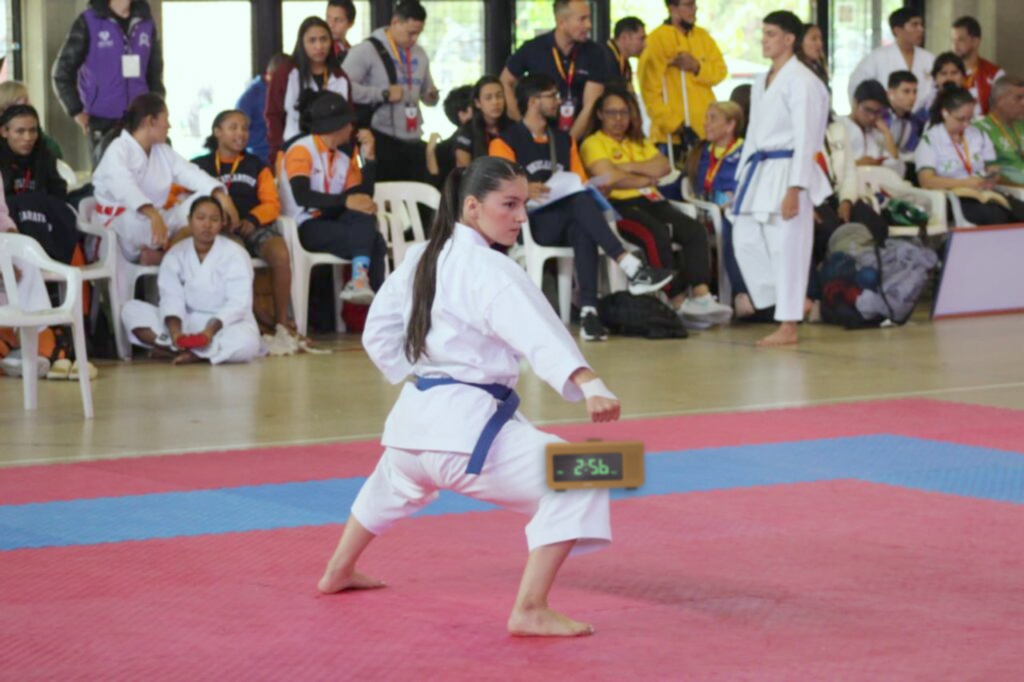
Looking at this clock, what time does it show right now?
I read 2:56
